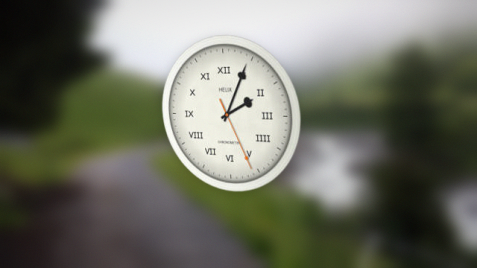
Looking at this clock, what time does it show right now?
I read 2:04:26
